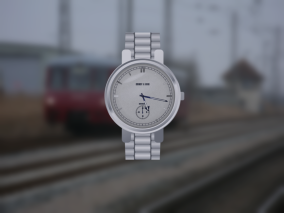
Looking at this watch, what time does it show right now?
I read 5:17
